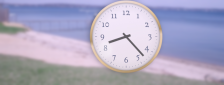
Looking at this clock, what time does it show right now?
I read 8:23
